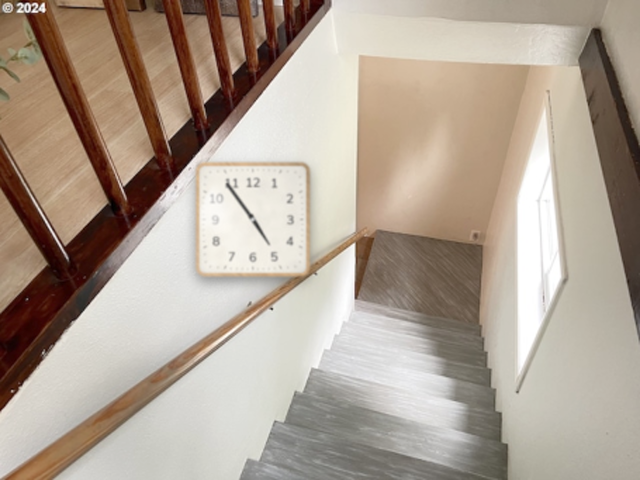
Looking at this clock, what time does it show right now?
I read 4:54
